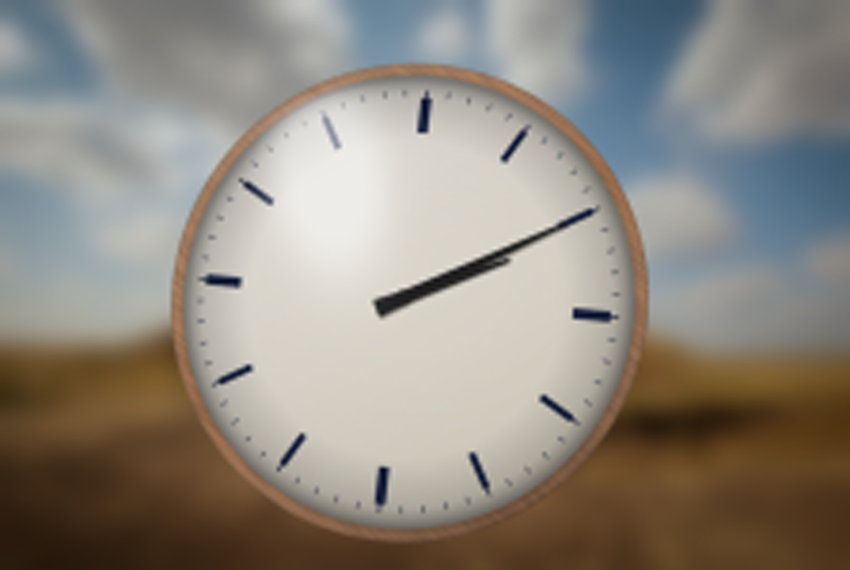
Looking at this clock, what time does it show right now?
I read 2:10
